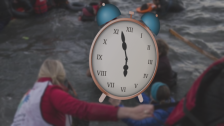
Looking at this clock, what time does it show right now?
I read 5:57
